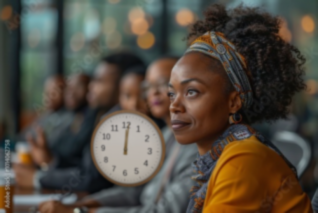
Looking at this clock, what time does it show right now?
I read 12:01
